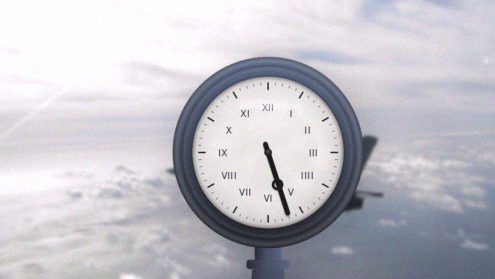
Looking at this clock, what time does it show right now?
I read 5:27
